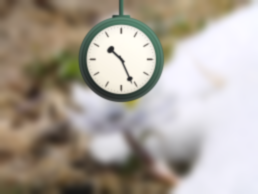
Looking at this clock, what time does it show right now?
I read 10:26
